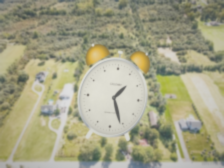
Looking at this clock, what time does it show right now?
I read 1:26
